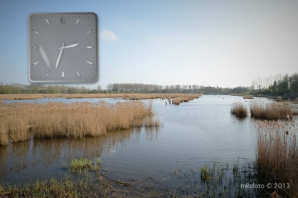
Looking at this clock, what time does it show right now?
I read 2:33
